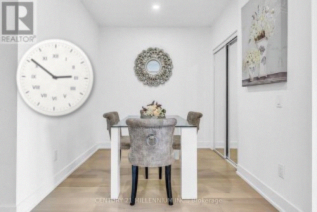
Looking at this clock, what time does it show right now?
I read 2:51
